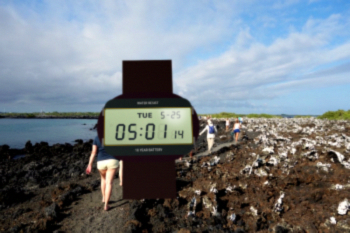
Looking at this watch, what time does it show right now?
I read 5:01:14
